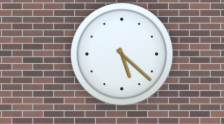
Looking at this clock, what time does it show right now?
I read 5:22
